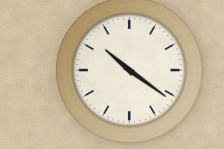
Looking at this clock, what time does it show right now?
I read 10:21
